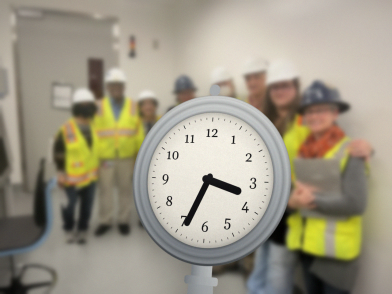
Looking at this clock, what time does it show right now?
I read 3:34
